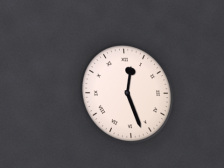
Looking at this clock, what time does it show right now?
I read 12:27
